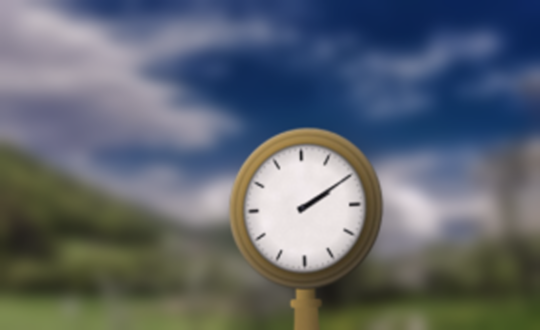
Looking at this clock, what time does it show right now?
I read 2:10
